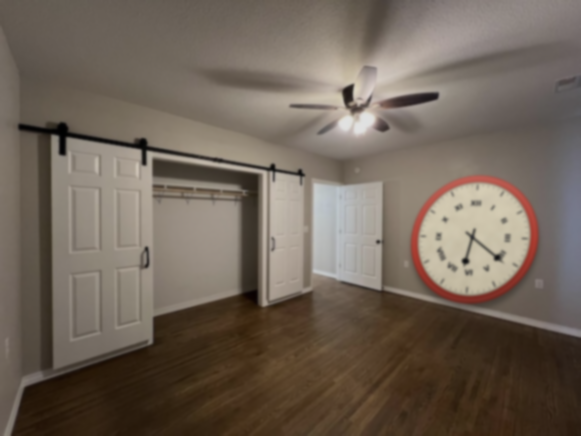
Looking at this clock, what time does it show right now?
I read 6:21
